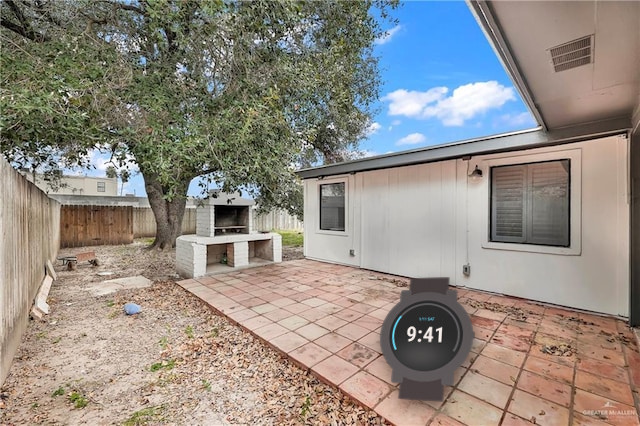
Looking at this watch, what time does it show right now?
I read 9:41
